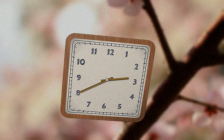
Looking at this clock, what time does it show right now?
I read 2:40
